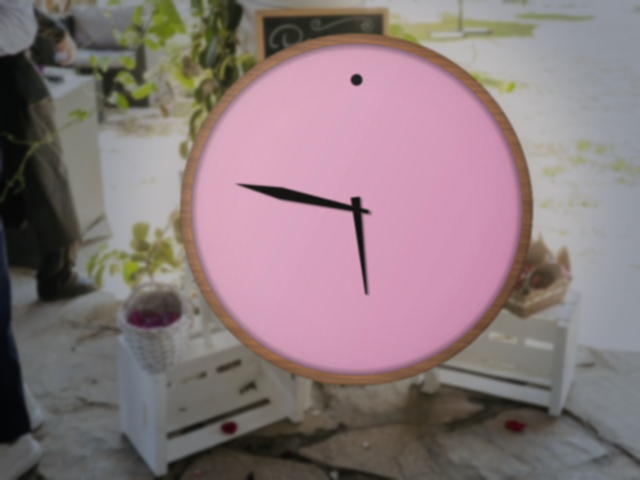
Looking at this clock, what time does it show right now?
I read 5:47
